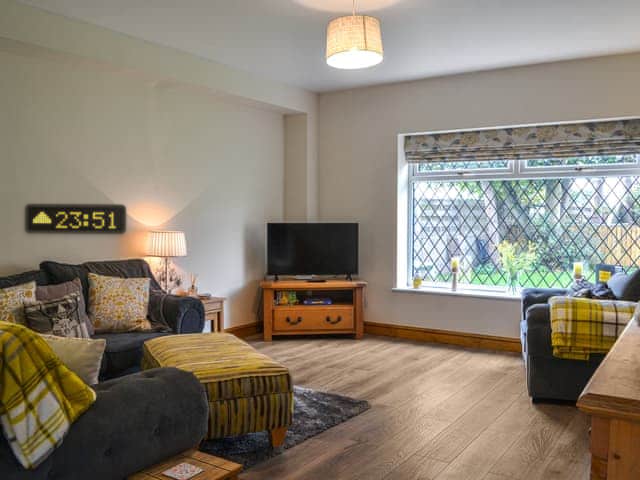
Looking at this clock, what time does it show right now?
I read 23:51
